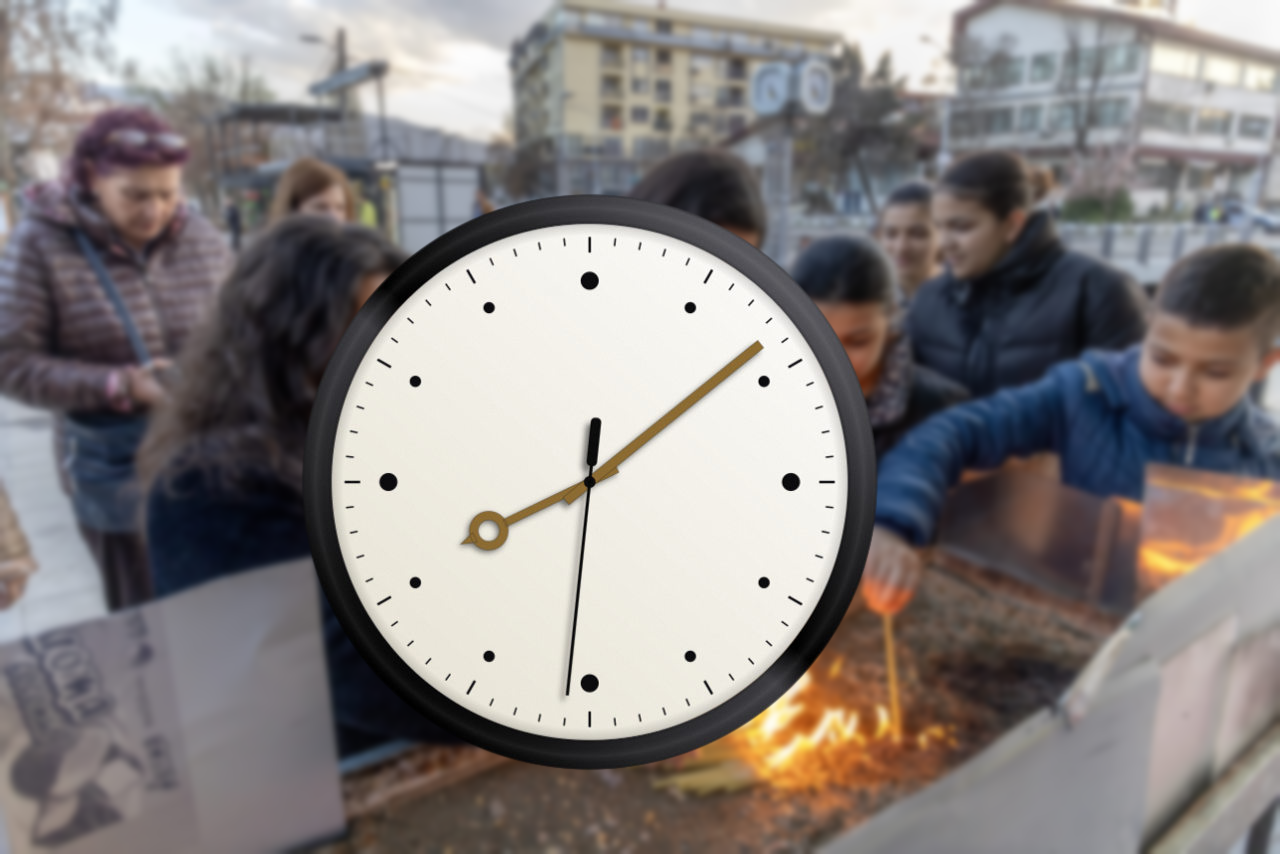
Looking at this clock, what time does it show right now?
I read 8:08:31
